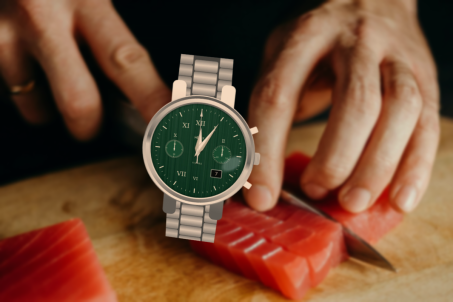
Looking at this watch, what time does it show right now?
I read 12:05
